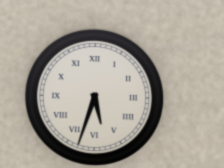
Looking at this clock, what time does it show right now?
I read 5:33
